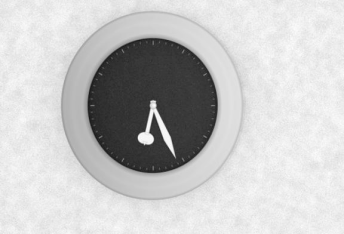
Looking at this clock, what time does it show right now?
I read 6:26
